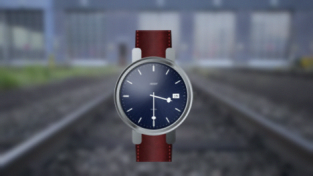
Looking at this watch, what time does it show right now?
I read 3:30
